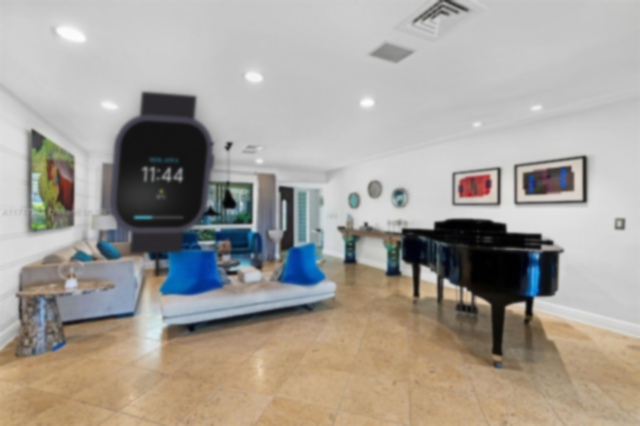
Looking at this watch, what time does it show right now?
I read 11:44
